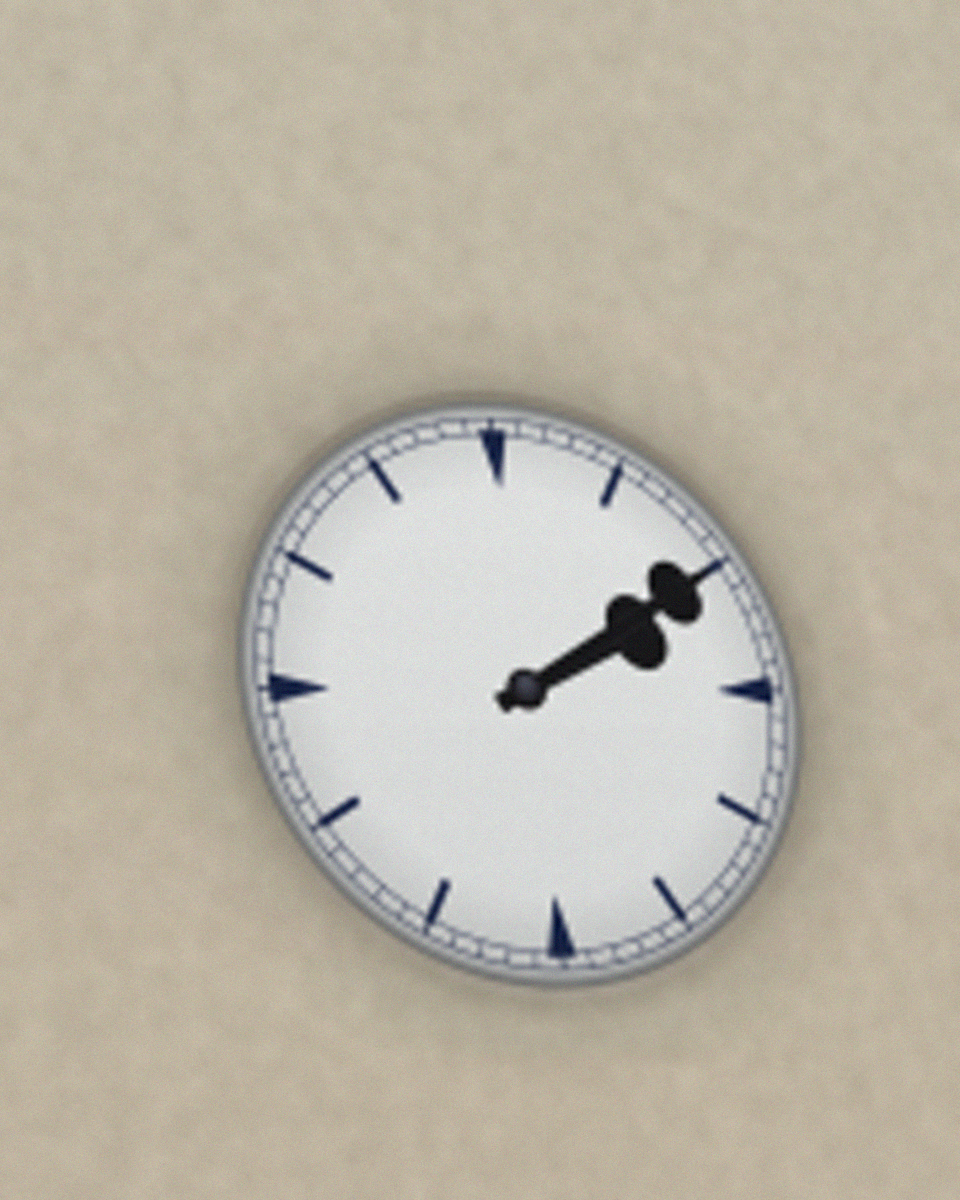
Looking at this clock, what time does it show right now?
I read 2:10
